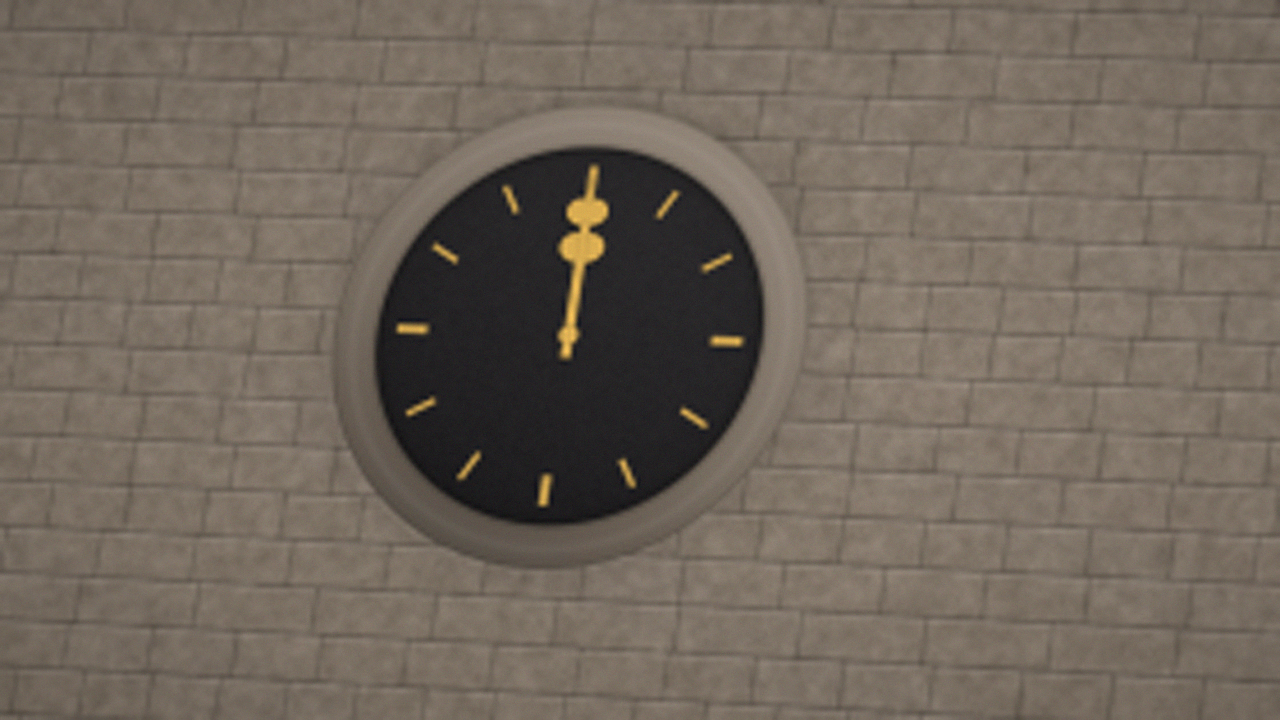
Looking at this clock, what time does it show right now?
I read 12:00
